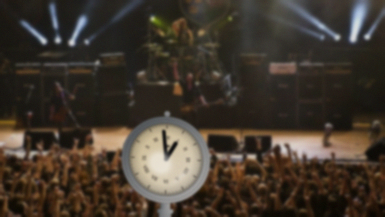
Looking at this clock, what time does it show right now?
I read 12:59
